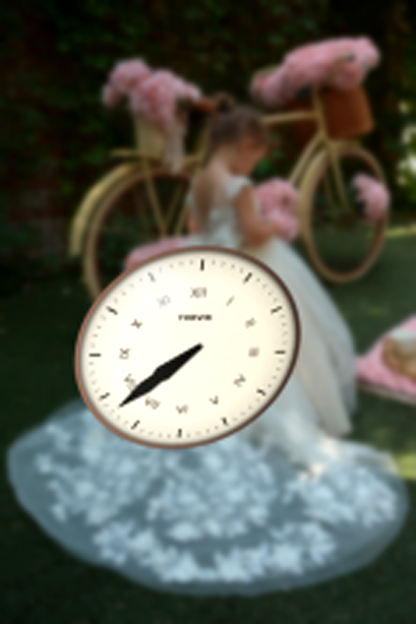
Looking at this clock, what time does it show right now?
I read 7:38
